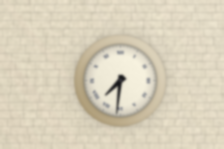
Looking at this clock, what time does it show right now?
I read 7:31
